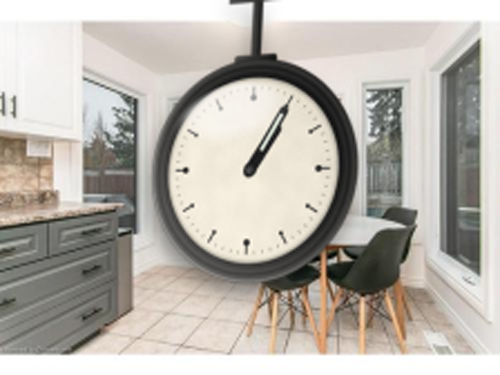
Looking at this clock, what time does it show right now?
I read 1:05
